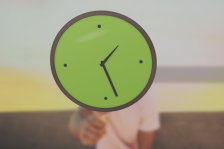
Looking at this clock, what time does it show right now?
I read 1:27
